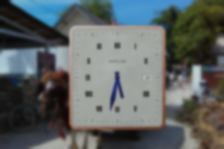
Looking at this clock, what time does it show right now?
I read 5:32
